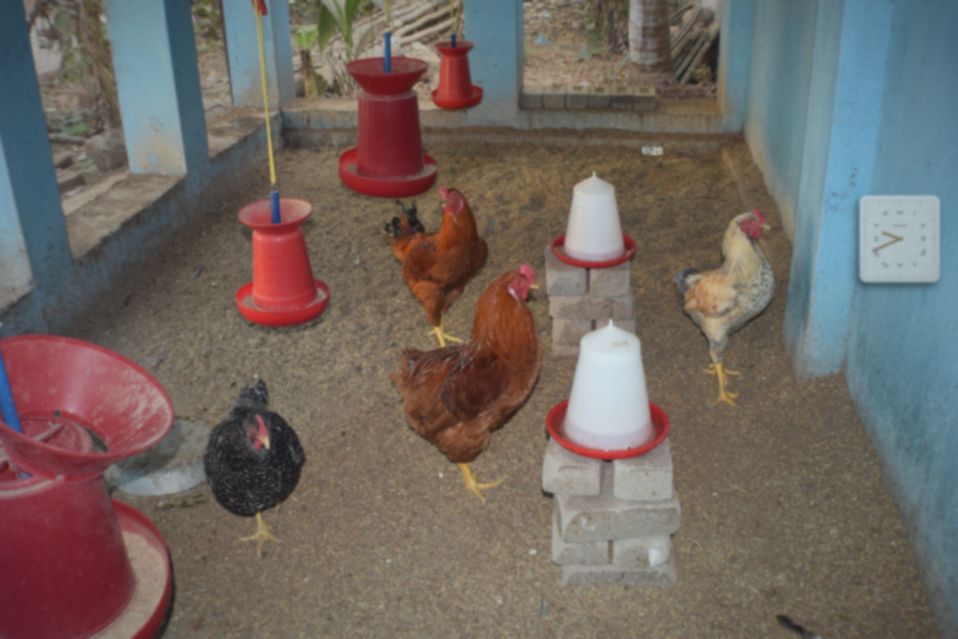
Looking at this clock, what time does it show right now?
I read 9:41
